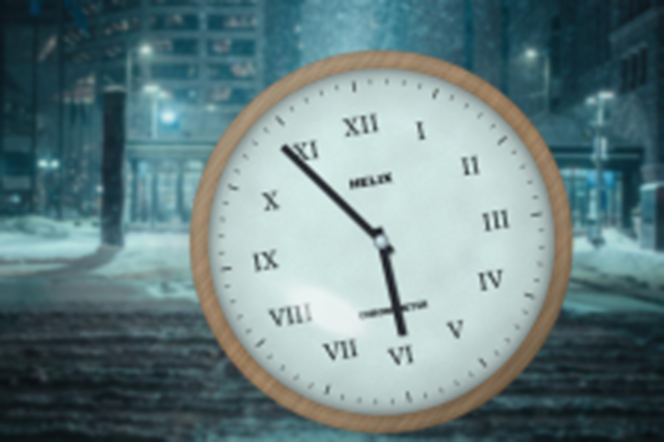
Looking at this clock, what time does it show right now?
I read 5:54
